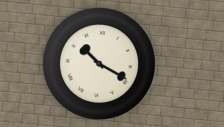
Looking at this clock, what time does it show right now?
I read 10:19
